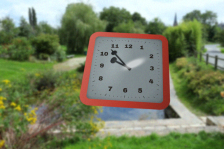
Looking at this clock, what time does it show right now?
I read 9:53
